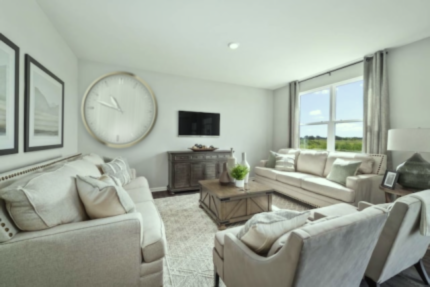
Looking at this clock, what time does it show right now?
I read 10:48
